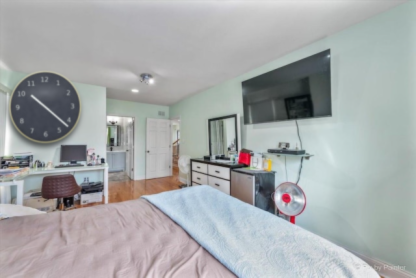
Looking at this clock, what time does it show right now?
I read 10:22
